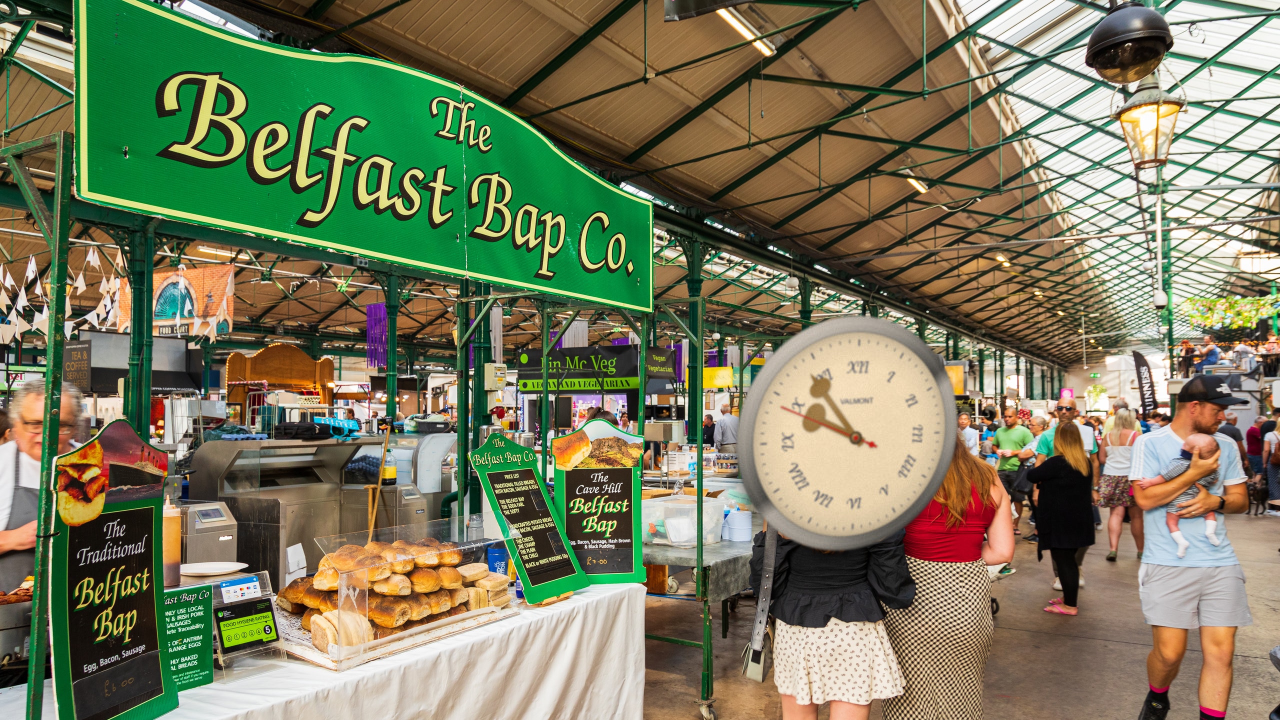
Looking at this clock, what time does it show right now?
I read 9:53:49
